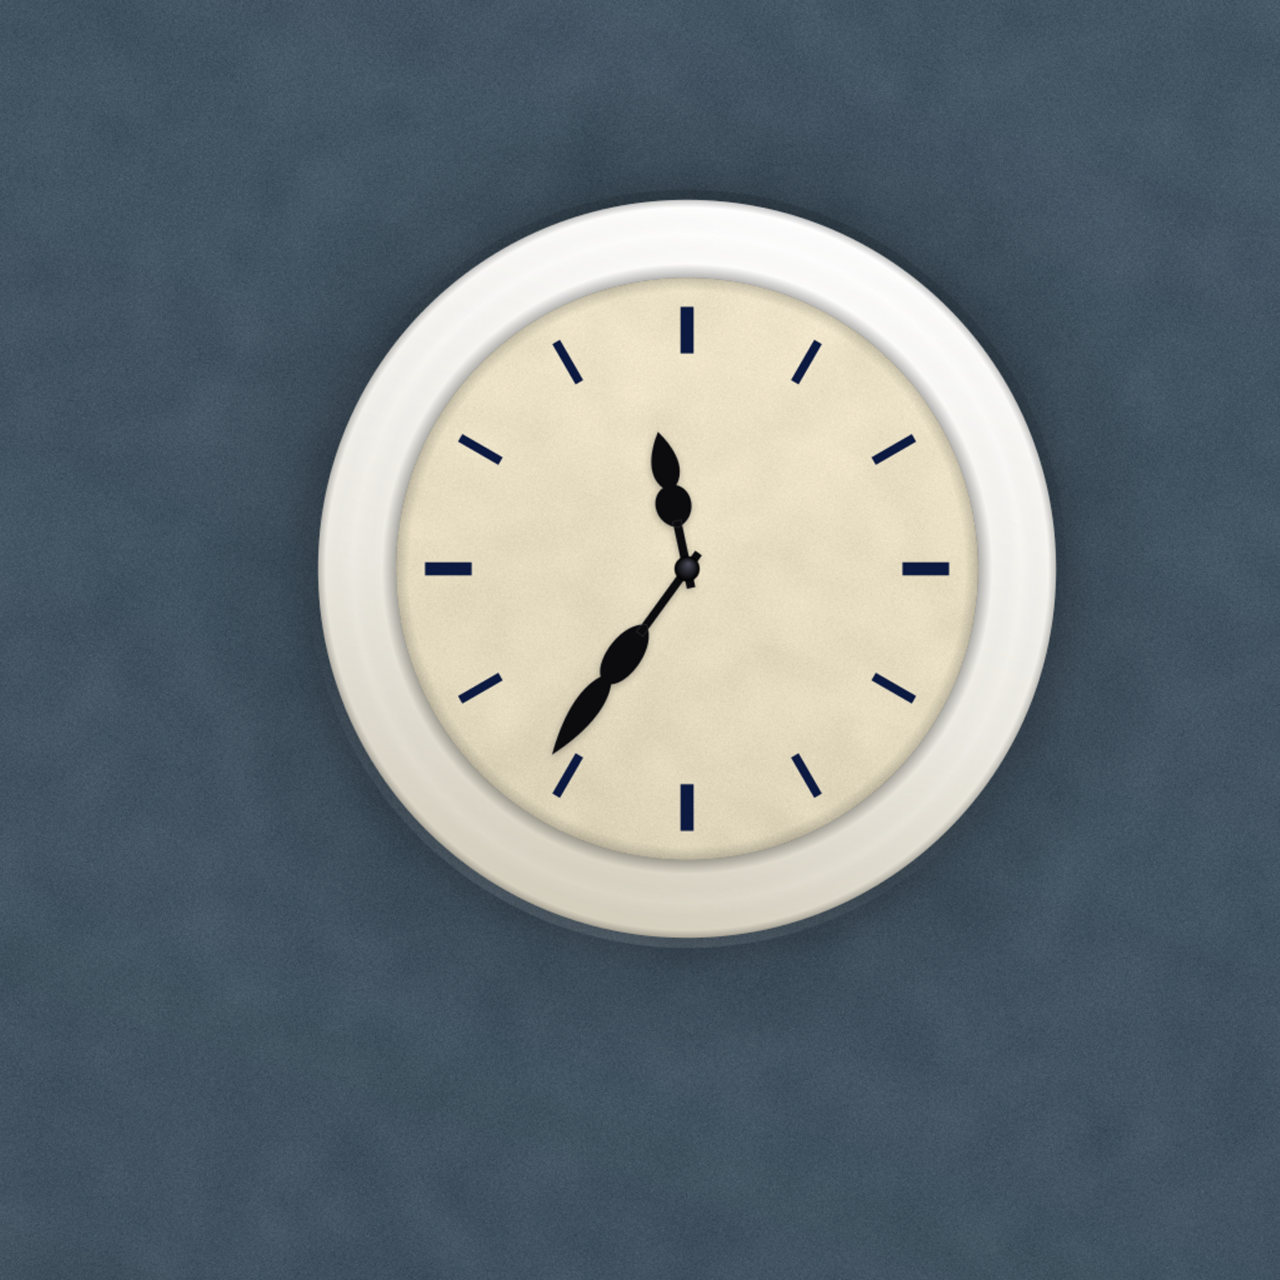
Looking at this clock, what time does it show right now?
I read 11:36
